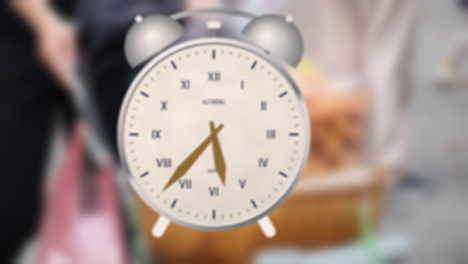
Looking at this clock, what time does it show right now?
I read 5:37
